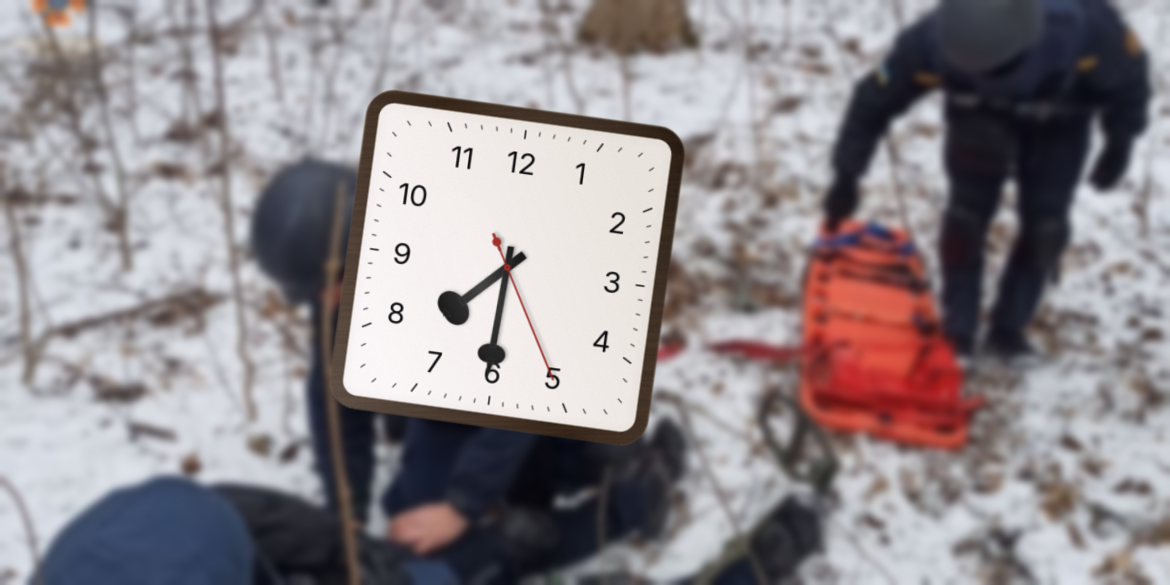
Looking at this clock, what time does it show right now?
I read 7:30:25
